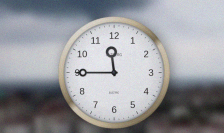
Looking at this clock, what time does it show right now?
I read 11:45
